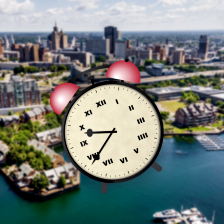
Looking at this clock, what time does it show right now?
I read 9:39
